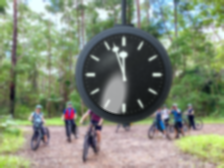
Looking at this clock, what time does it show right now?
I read 11:57
